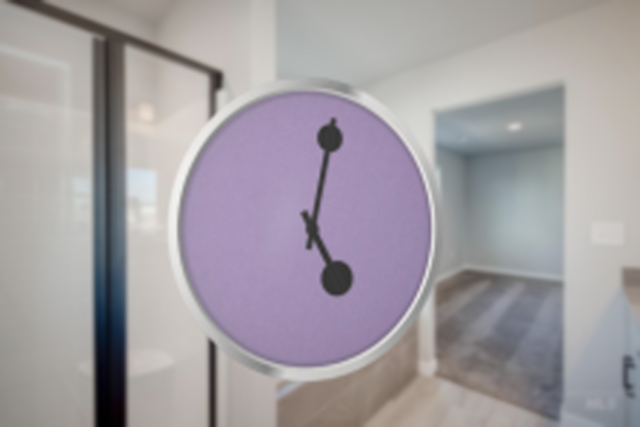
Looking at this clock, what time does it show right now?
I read 5:02
